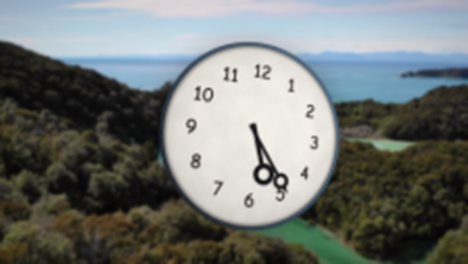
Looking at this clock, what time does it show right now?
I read 5:24
